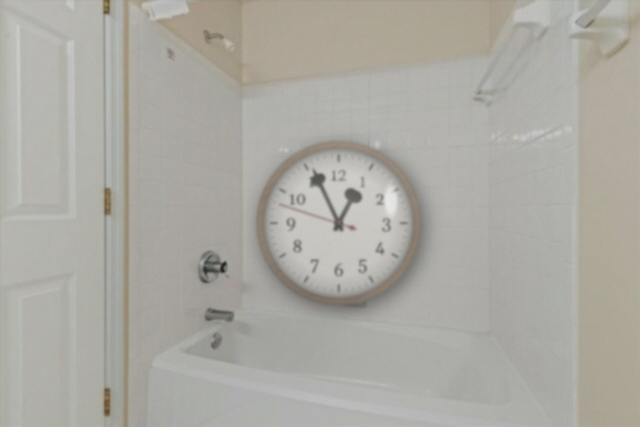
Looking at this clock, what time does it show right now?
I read 12:55:48
